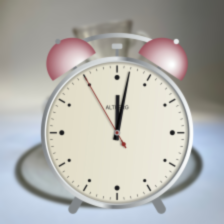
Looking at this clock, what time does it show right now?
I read 12:01:55
